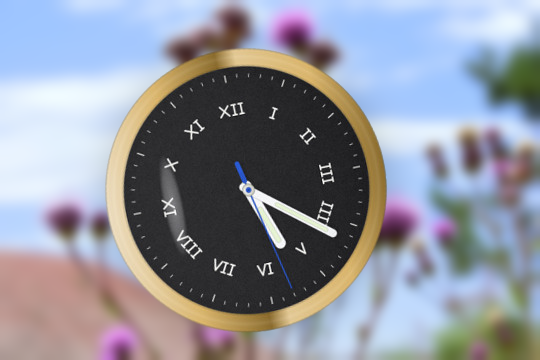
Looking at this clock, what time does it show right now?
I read 5:21:28
